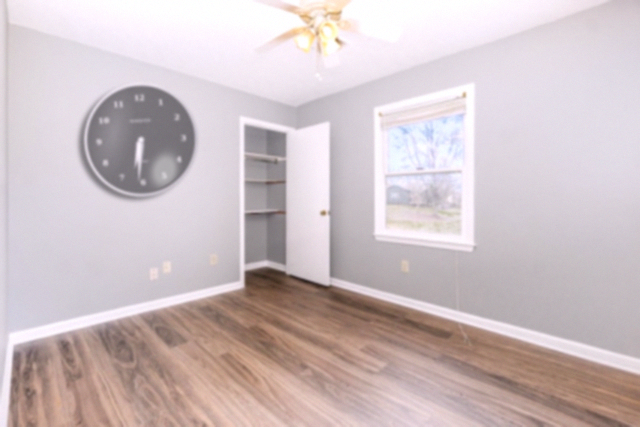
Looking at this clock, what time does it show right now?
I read 6:31
